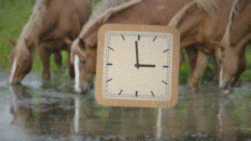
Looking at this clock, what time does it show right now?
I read 2:59
